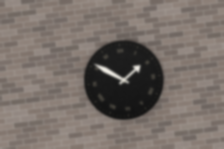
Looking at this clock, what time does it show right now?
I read 1:51
